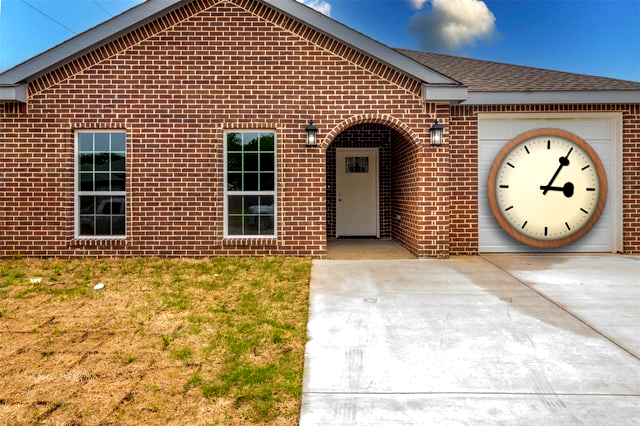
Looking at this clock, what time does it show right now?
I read 3:05
